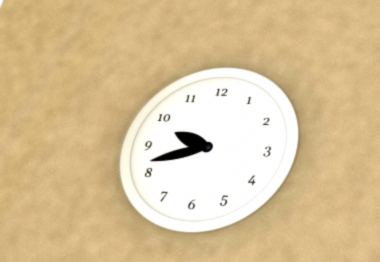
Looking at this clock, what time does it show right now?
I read 9:42
